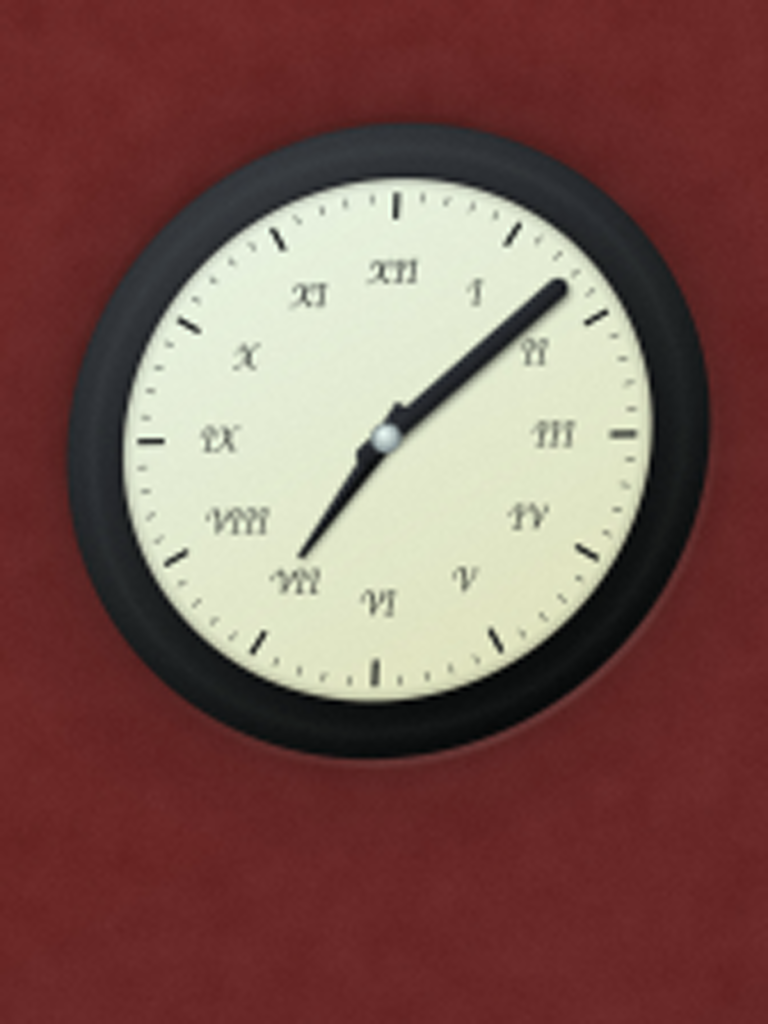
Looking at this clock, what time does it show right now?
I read 7:08
